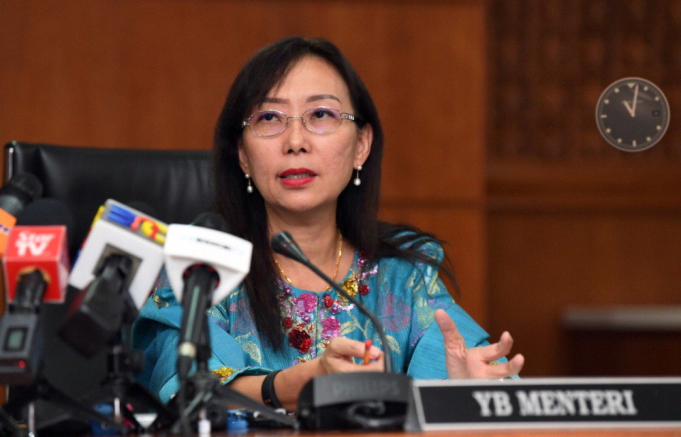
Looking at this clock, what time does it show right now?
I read 11:02
